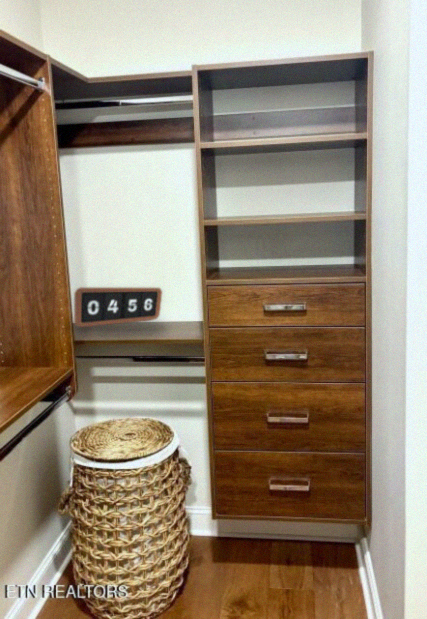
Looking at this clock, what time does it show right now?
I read 4:56
